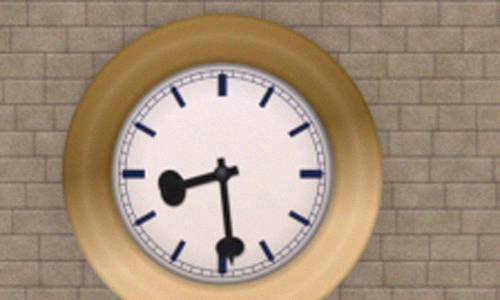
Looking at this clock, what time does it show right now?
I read 8:29
